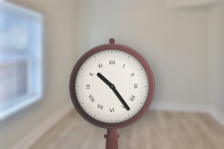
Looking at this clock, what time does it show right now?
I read 10:24
